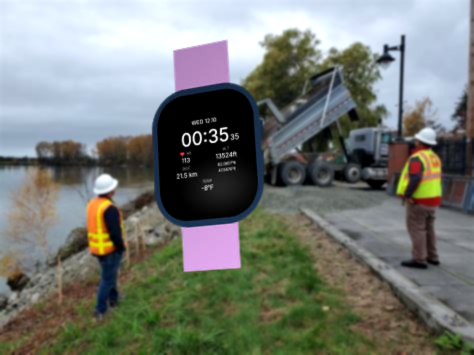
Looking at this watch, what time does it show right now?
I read 0:35
